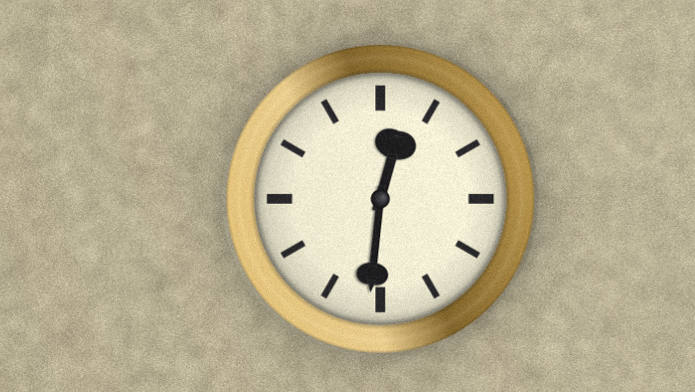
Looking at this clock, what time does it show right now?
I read 12:31
